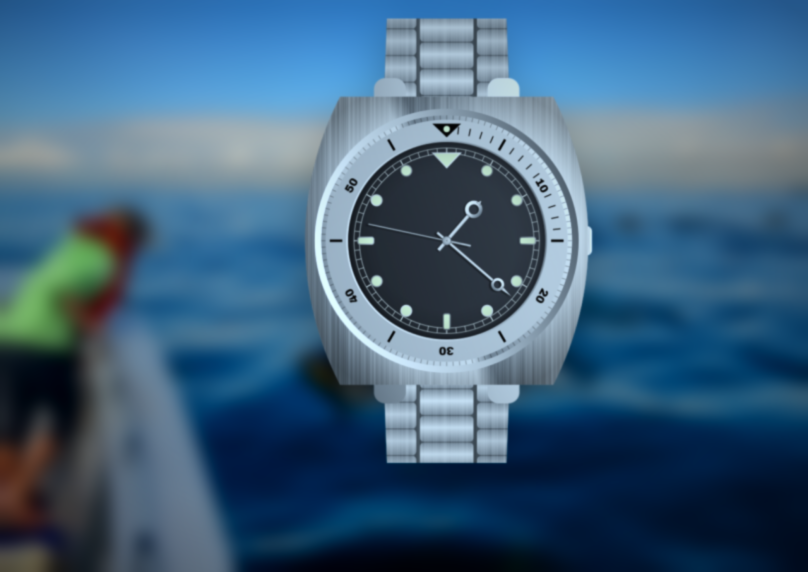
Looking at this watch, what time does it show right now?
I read 1:21:47
